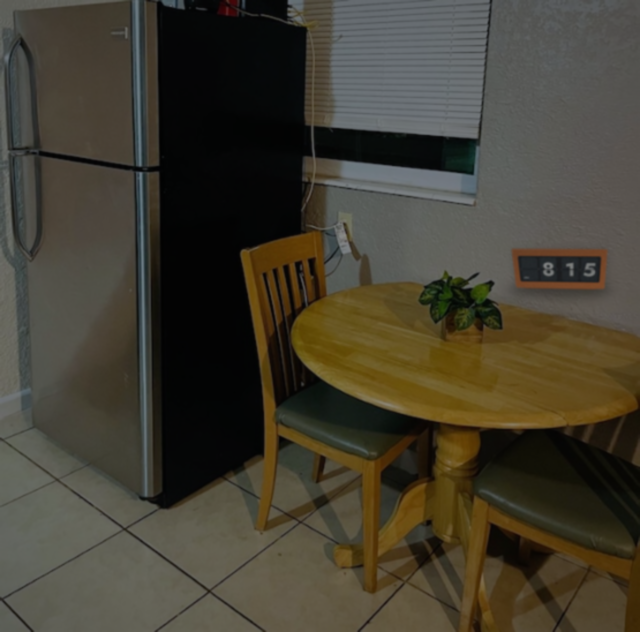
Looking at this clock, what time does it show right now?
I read 8:15
